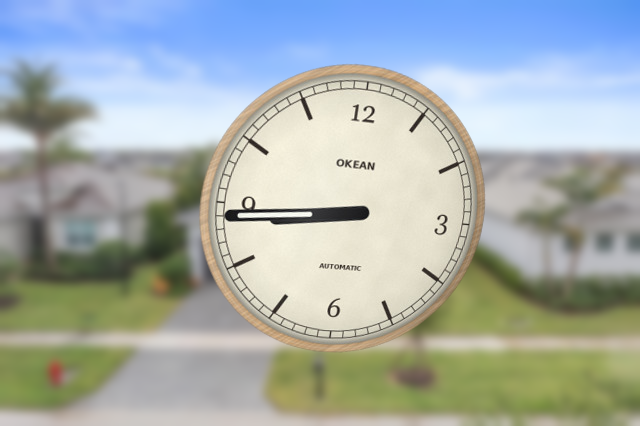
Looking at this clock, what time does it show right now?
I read 8:44
